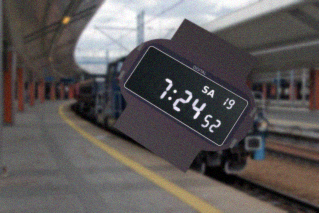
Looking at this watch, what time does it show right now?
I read 7:24:52
